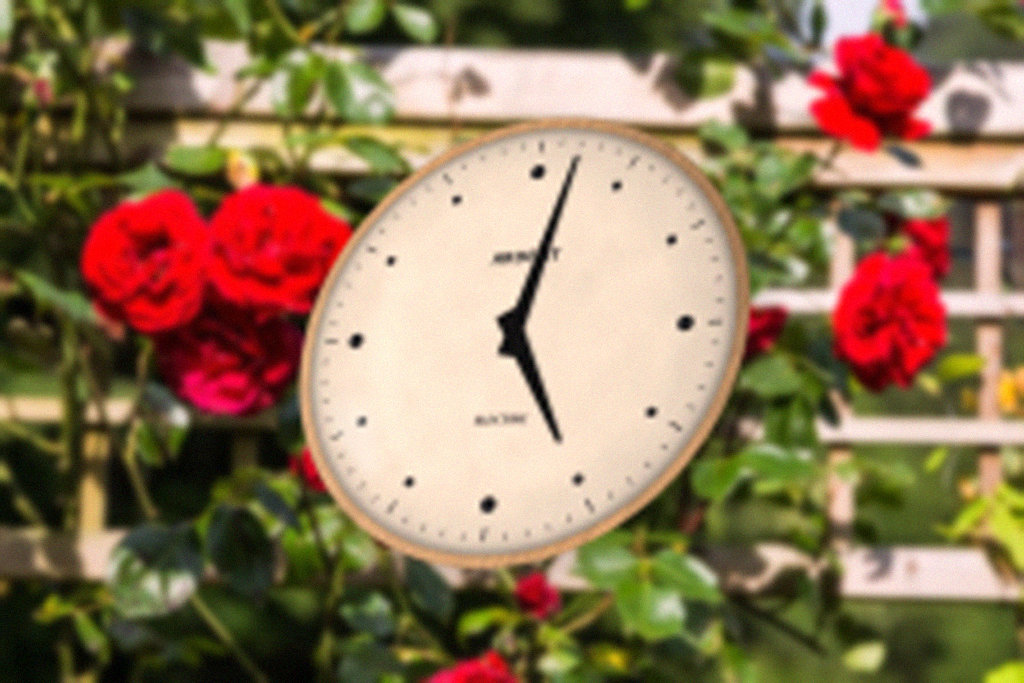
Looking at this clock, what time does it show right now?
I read 5:02
